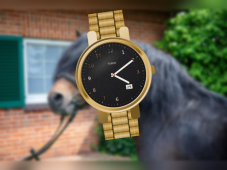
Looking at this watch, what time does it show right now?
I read 4:10
